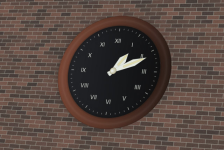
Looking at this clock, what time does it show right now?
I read 1:11
